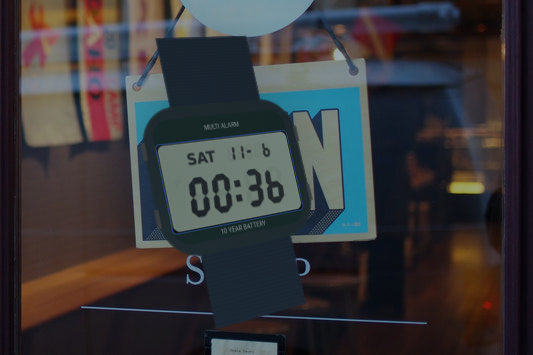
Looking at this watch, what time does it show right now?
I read 0:36
